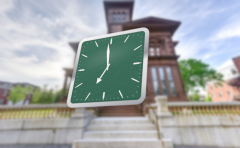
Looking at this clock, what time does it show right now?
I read 6:59
